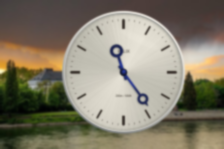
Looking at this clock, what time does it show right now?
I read 11:24
